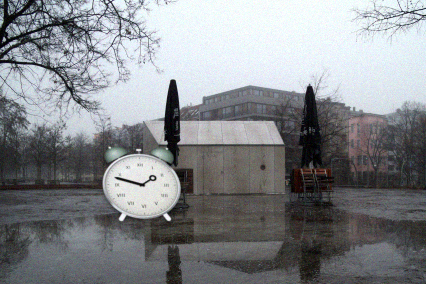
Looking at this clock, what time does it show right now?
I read 1:48
